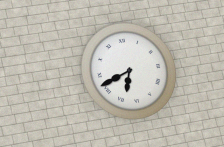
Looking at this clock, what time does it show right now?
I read 6:42
